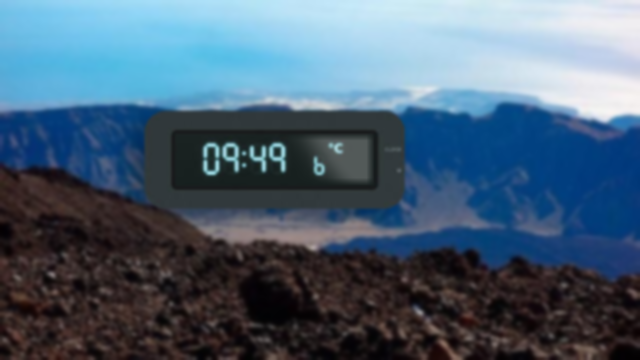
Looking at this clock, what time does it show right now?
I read 9:49
